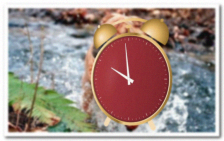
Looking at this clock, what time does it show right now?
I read 9:59
